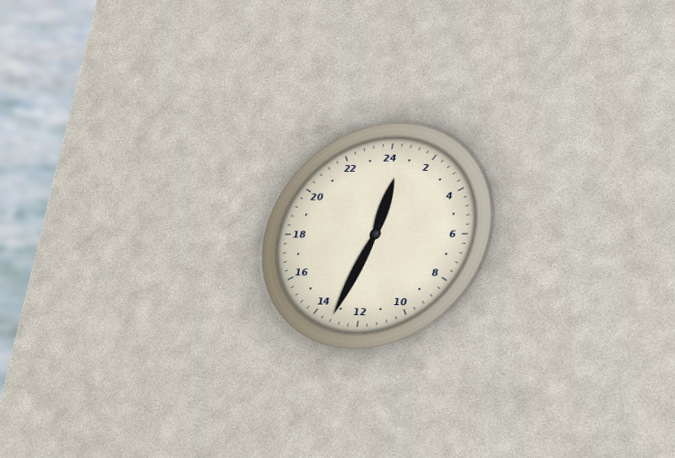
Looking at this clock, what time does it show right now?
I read 0:33
